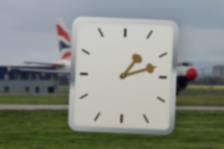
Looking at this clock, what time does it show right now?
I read 1:12
